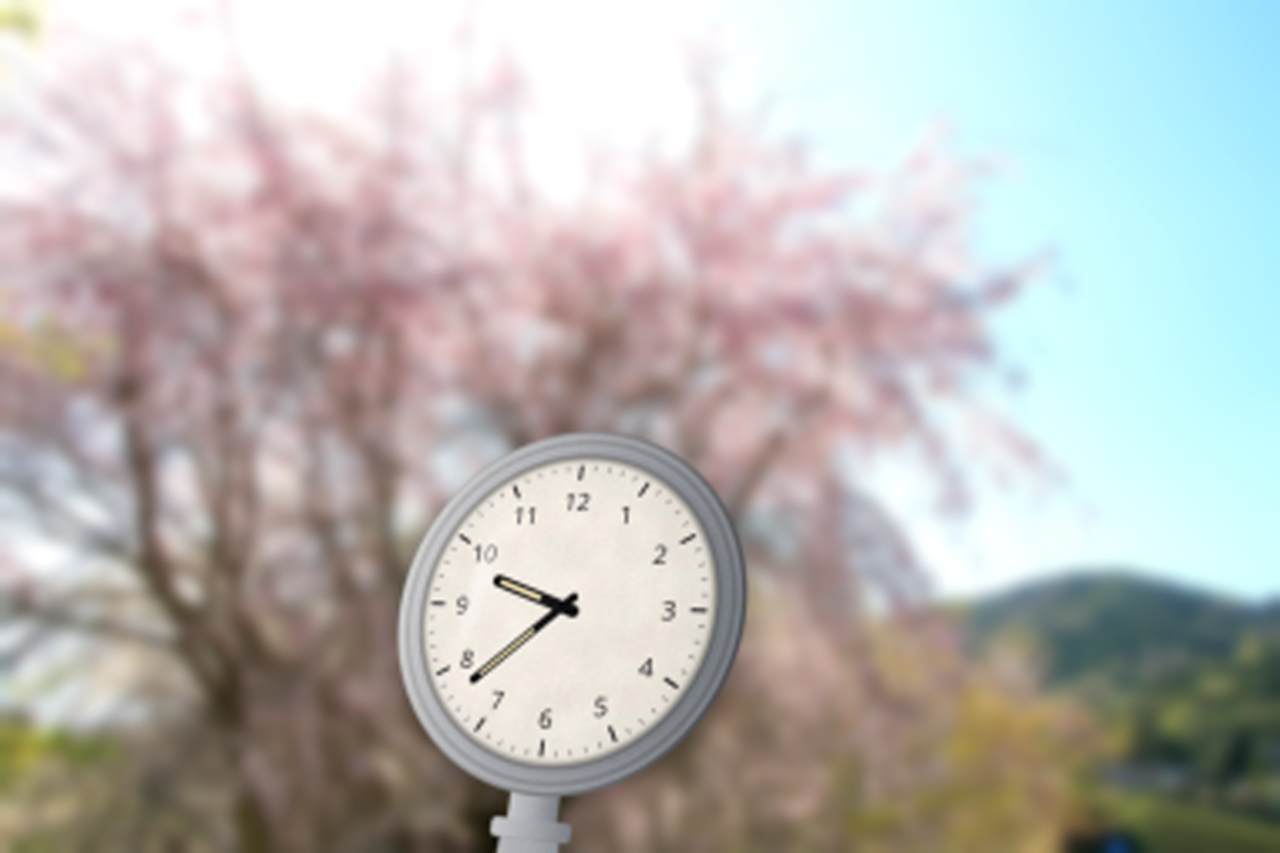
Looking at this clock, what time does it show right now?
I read 9:38
